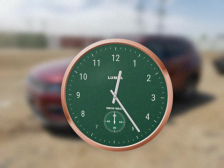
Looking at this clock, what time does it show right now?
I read 12:24
